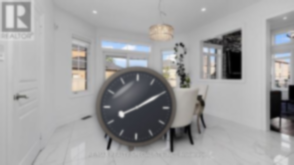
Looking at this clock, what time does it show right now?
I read 8:10
